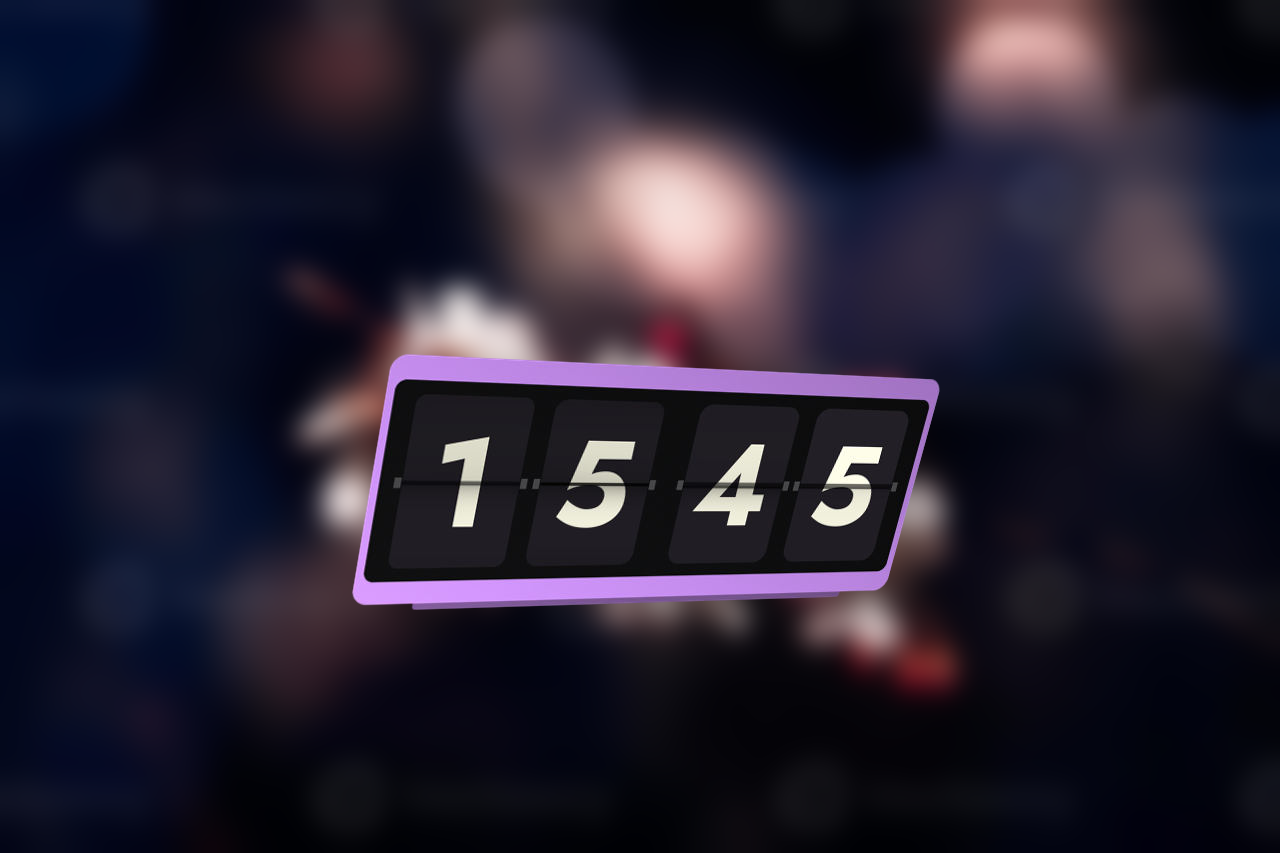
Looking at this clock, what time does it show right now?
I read 15:45
